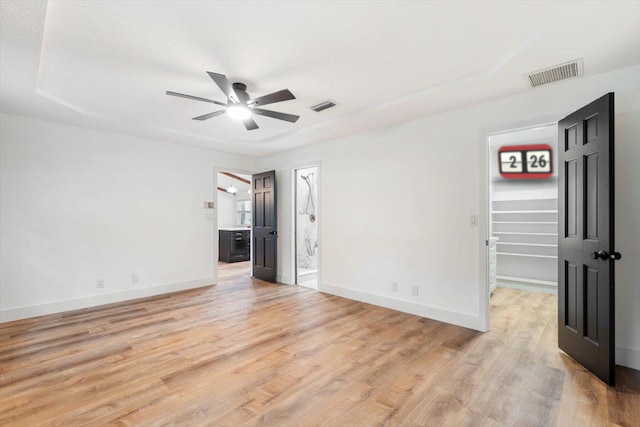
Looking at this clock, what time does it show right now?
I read 2:26
